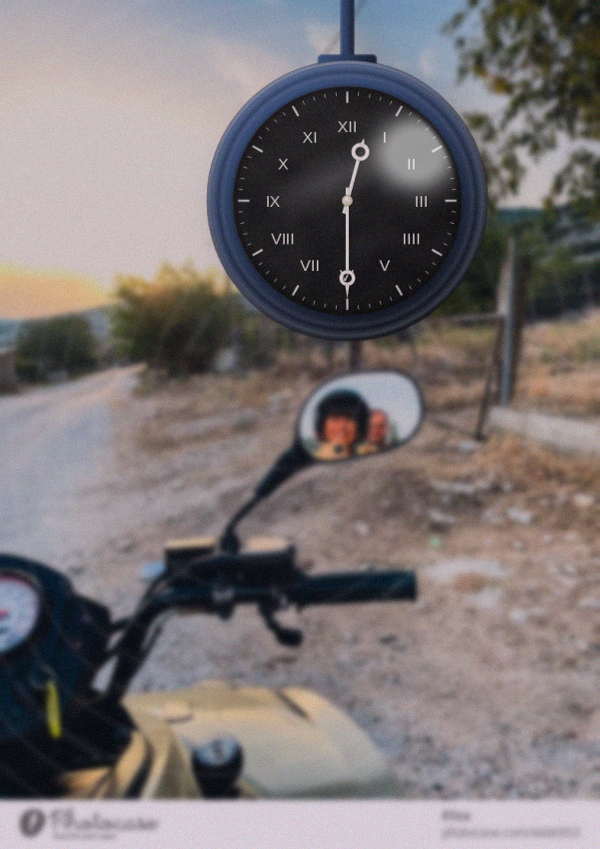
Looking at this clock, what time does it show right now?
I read 12:30
